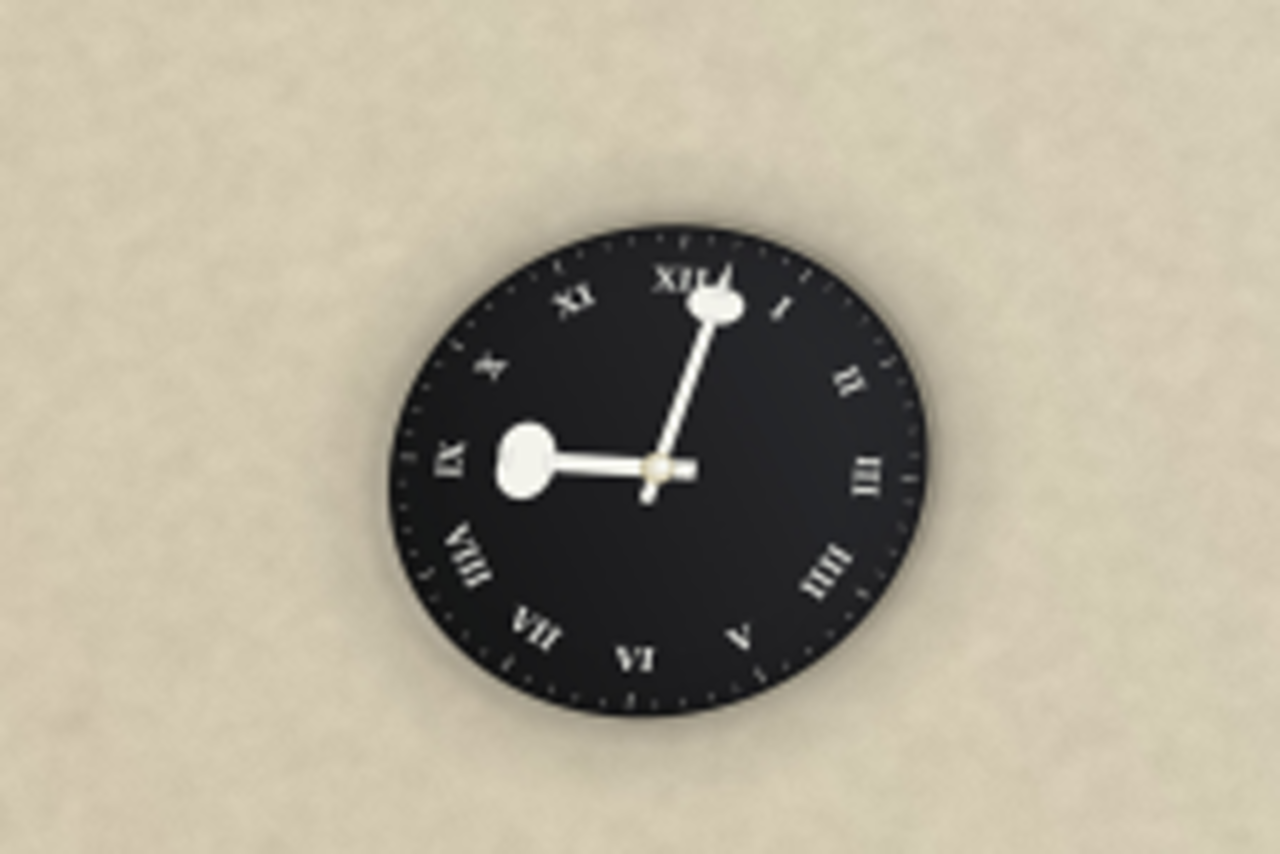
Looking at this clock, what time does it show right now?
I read 9:02
